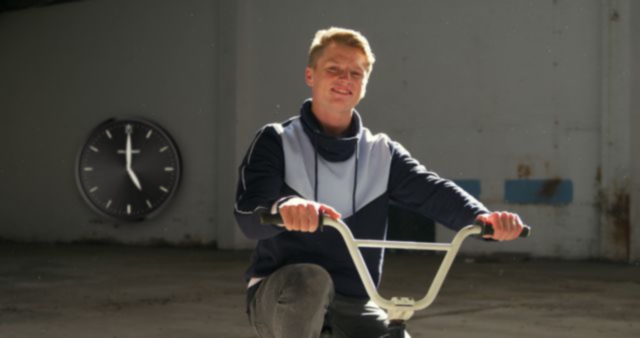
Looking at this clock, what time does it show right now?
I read 5:00
